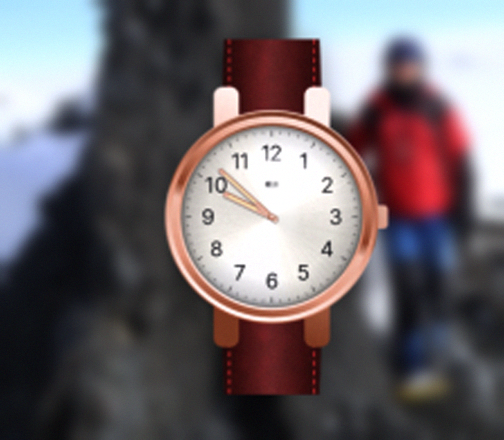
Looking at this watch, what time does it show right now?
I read 9:52
